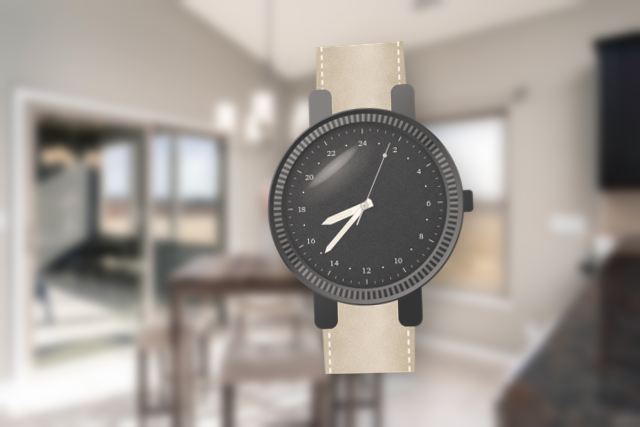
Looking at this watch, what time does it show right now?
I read 16:37:04
